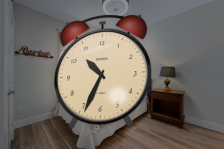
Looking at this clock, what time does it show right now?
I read 10:34
